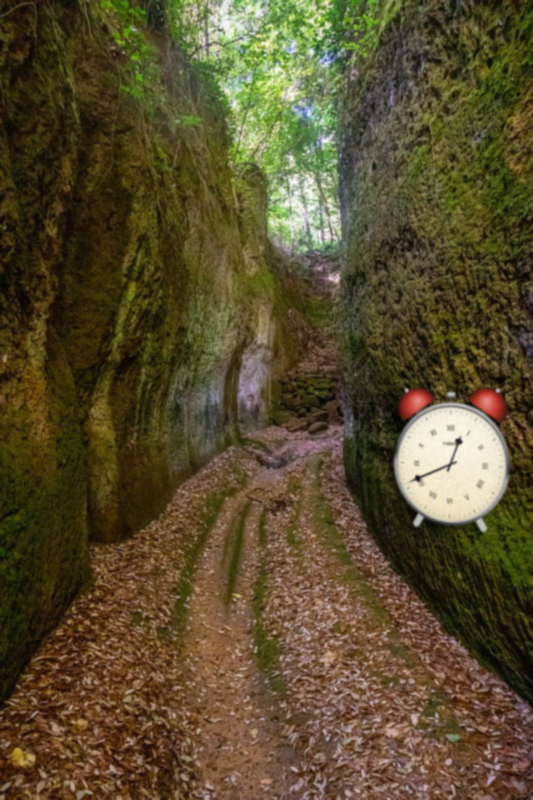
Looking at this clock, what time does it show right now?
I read 12:41
